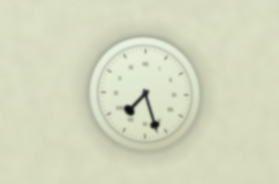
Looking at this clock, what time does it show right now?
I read 7:27
